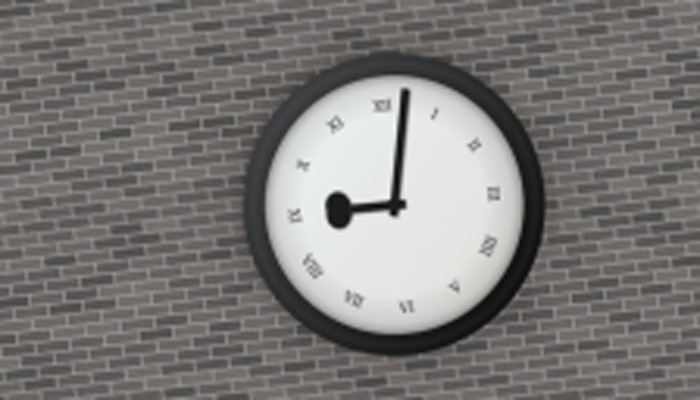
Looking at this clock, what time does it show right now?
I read 9:02
